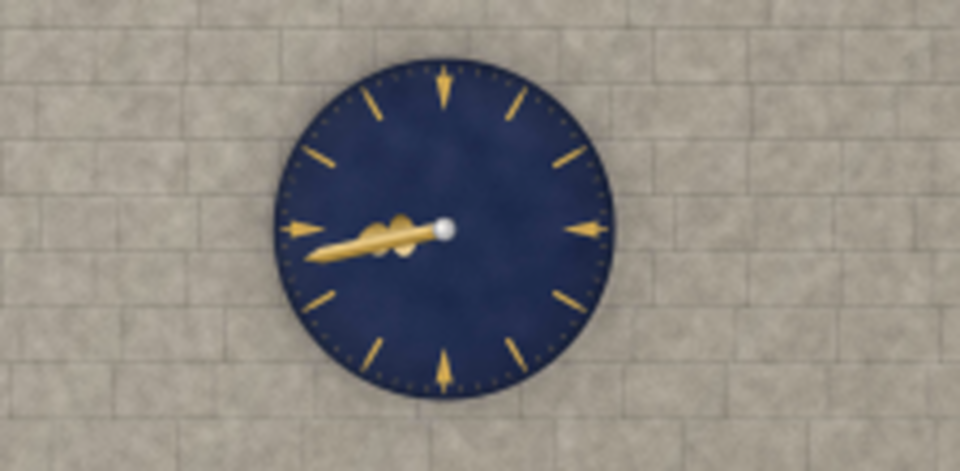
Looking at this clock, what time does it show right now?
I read 8:43
